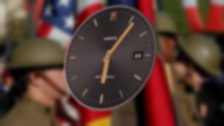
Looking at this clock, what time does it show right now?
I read 6:06
